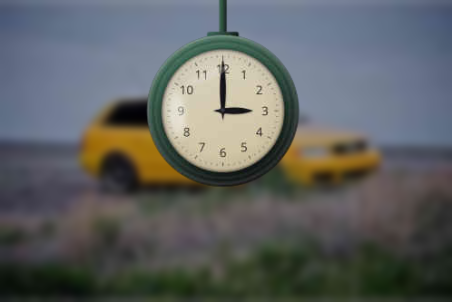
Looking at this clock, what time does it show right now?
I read 3:00
